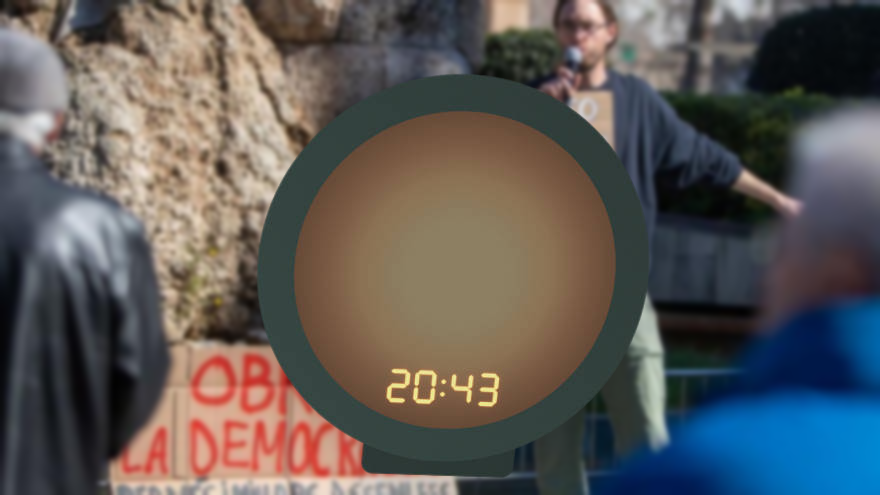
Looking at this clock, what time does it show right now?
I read 20:43
